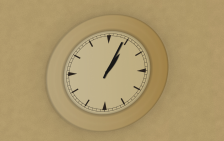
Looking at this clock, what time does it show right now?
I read 1:04
